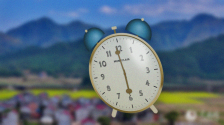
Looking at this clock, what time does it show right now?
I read 5:59
